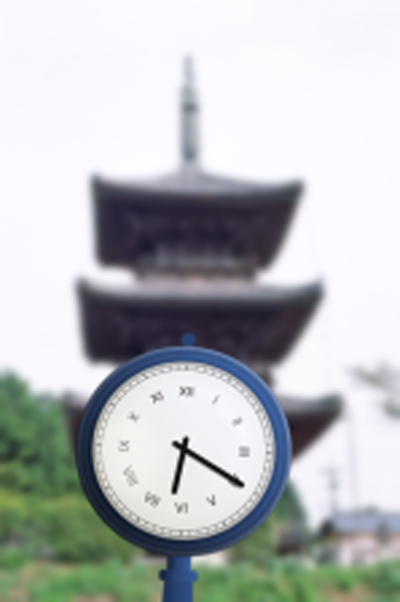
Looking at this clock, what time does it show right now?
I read 6:20
